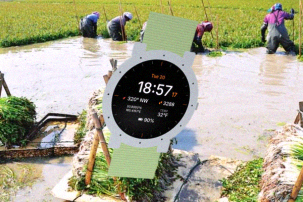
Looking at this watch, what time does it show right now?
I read 18:57
